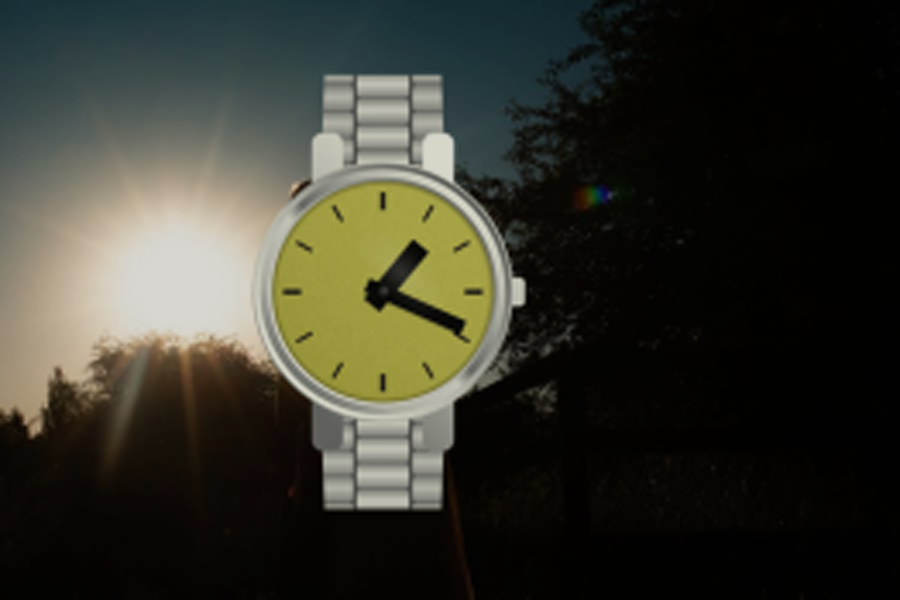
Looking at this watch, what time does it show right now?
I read 1:19
